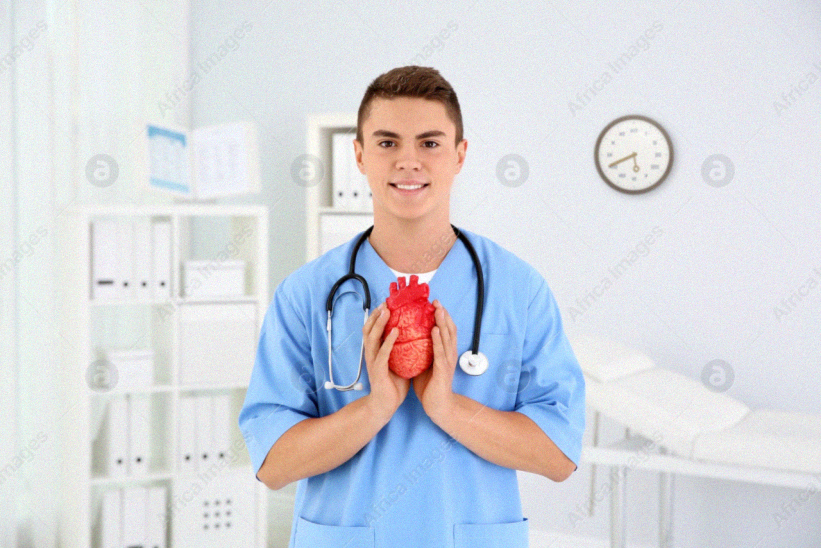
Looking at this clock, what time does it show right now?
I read 5:41
